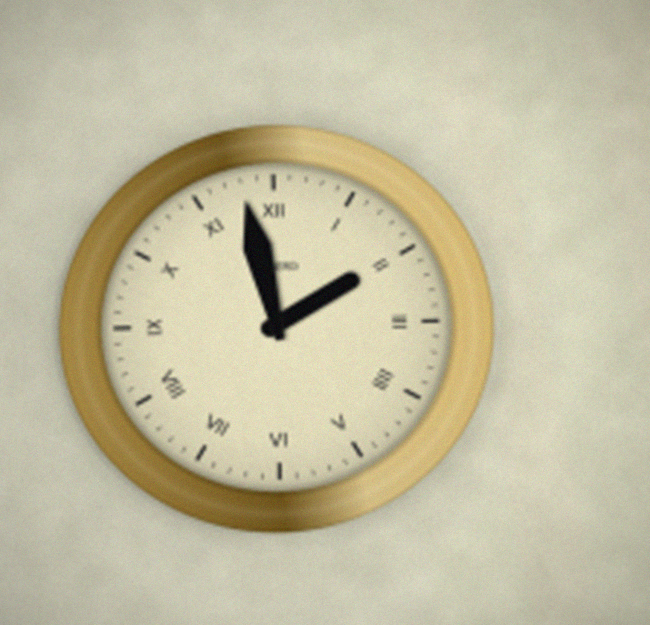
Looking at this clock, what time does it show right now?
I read 1:58
